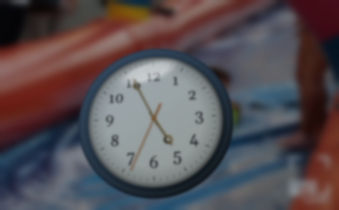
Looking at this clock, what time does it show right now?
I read 4:55:34
